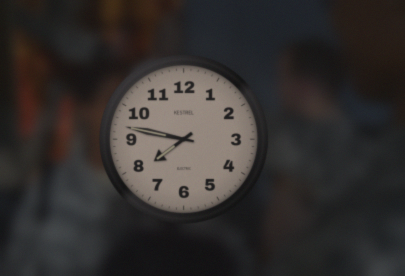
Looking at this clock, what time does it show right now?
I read 7:47
